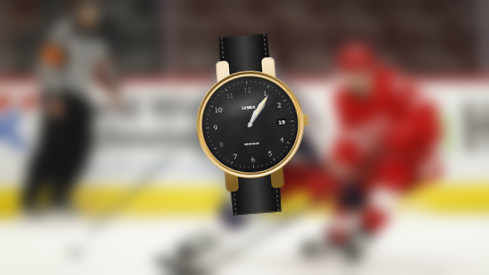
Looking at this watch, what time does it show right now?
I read 1:06
